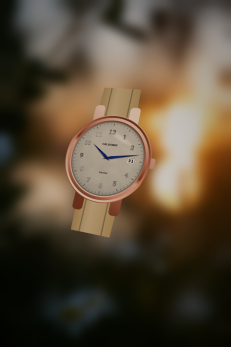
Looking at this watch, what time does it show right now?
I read 10:13
